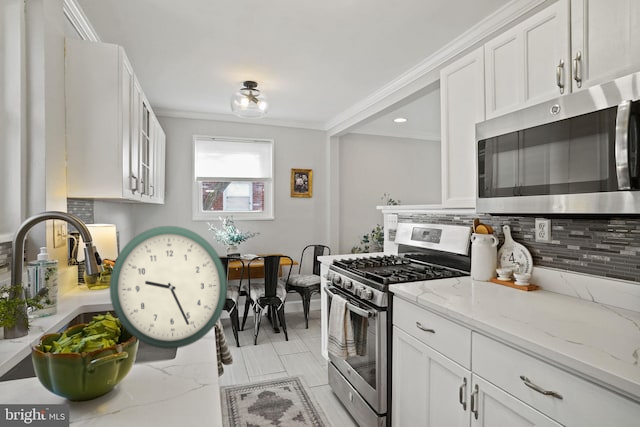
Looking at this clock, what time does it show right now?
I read 9:26
